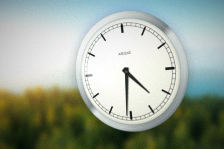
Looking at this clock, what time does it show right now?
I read 4:31
